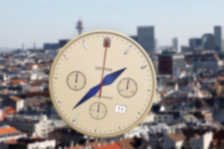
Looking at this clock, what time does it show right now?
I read 1:37
